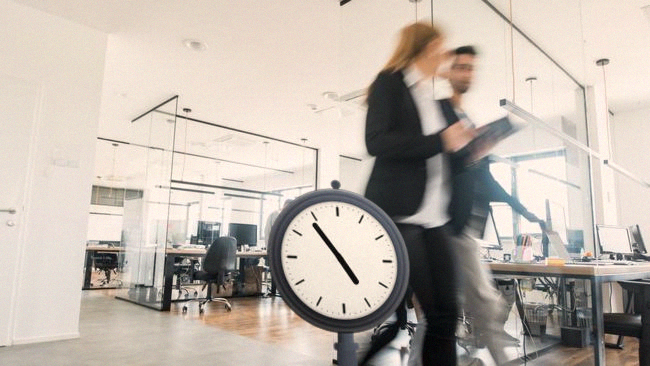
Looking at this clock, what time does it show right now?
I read 4:54
